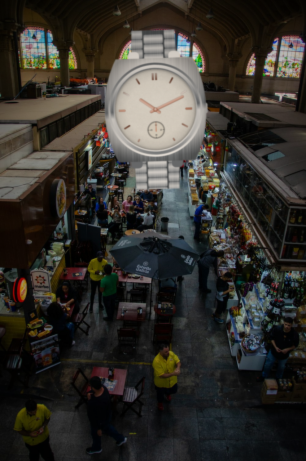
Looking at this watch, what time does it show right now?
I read 10:11
